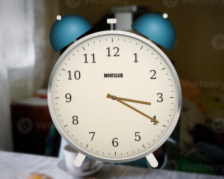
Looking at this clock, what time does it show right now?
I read 3:20
